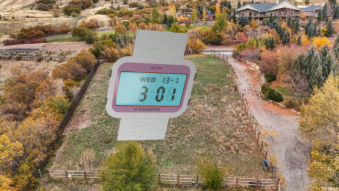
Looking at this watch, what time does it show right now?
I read 3:01
